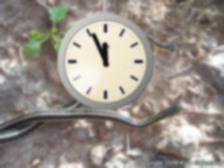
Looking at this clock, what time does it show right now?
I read 11:56
